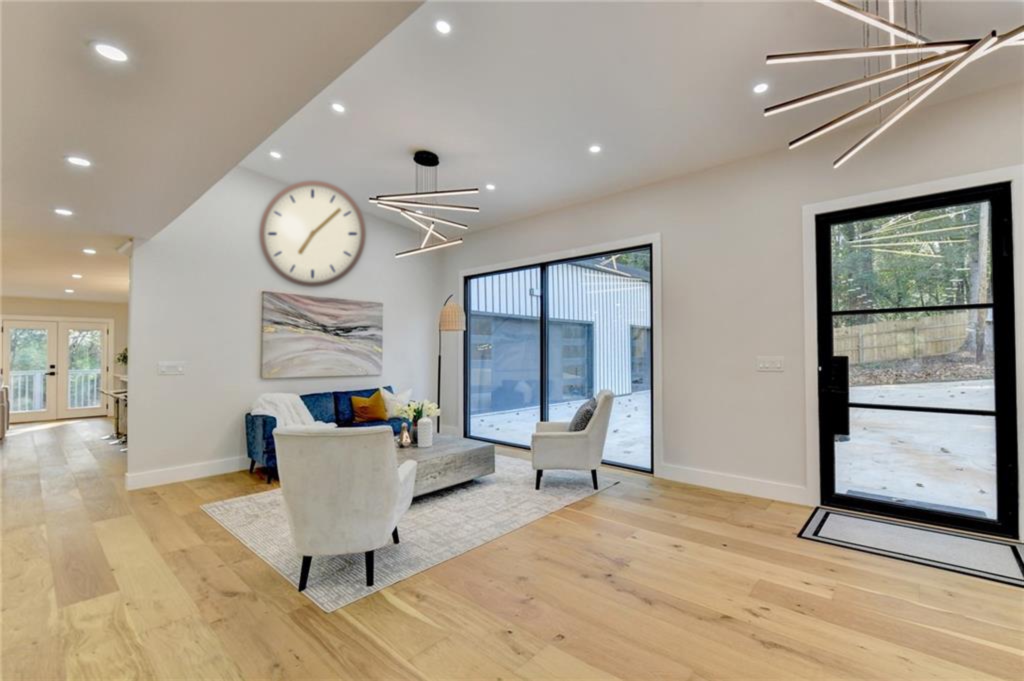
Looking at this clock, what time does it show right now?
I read 7:08
